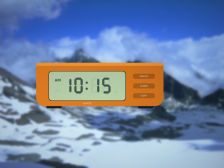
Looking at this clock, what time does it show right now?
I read 10:15
